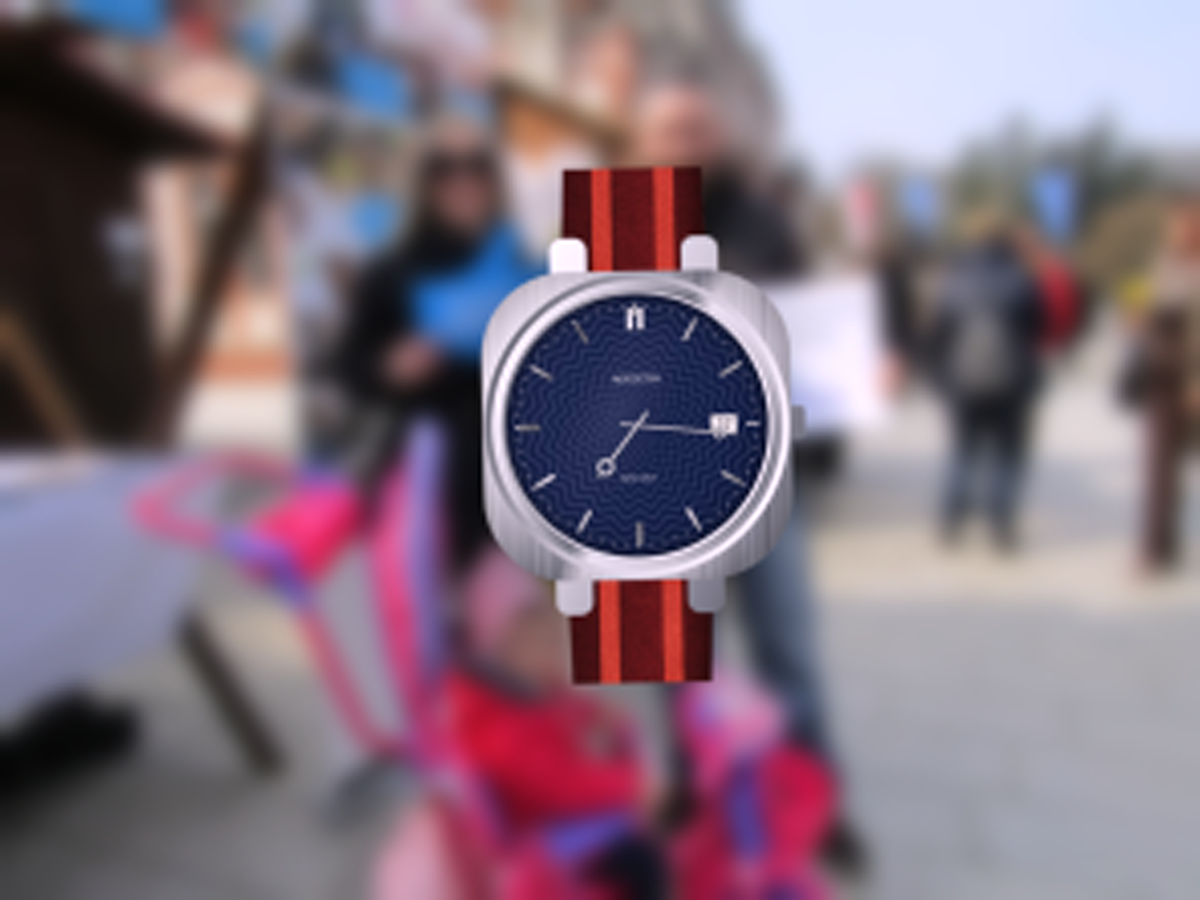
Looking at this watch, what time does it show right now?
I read 7:16
